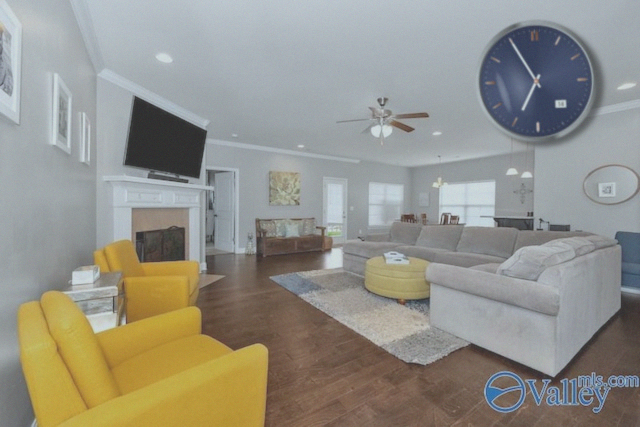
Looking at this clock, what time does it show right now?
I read 6:55
